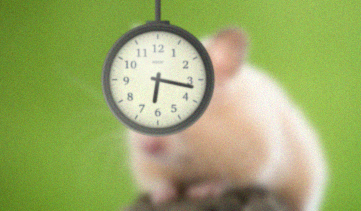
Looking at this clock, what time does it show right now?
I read 6:17
